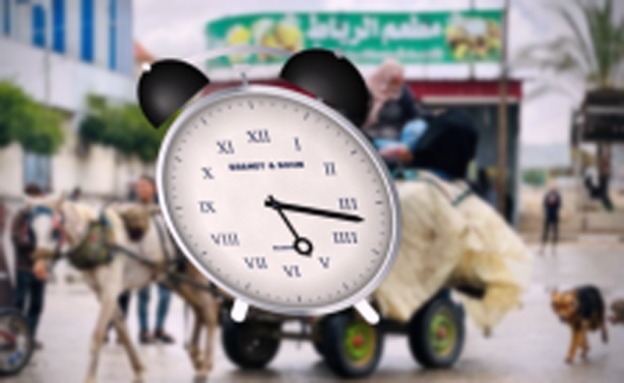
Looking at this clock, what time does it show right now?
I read 5:17
